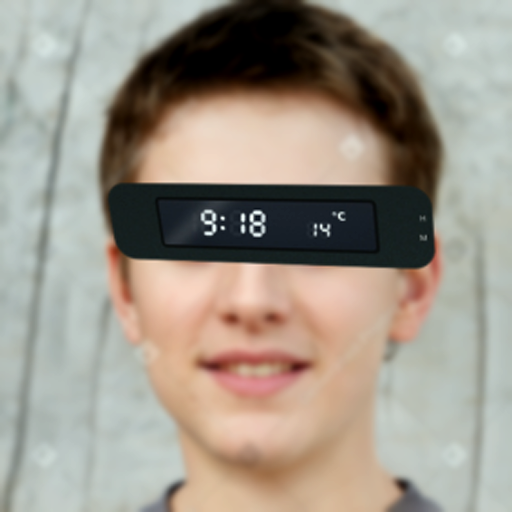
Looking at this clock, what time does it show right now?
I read 9:18
